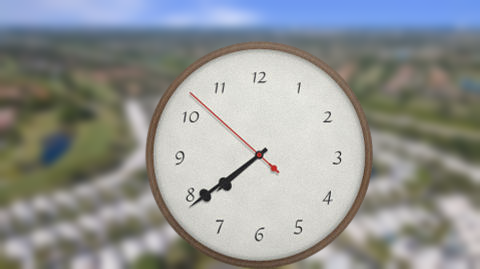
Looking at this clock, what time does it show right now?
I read 7:38:52
